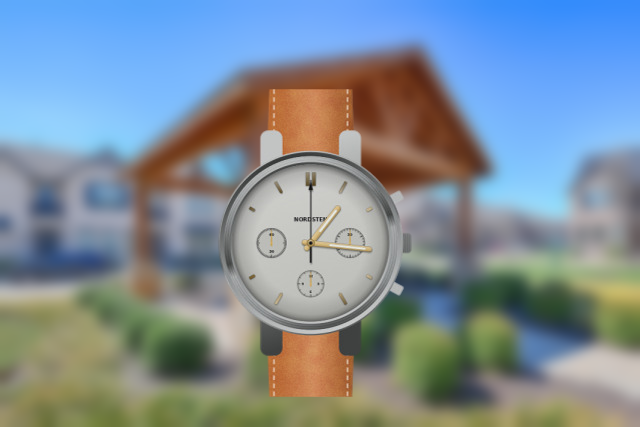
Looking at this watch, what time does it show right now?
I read 1:16
